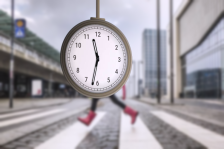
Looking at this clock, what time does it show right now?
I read 11:32
